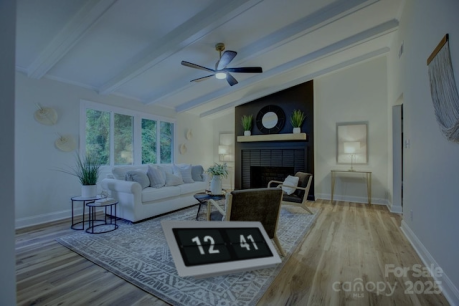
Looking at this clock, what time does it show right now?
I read 12:41
